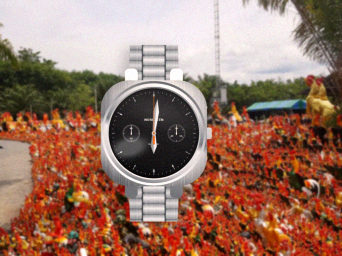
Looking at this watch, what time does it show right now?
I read 6:01
